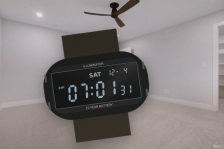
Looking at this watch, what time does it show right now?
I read 7:01:31
